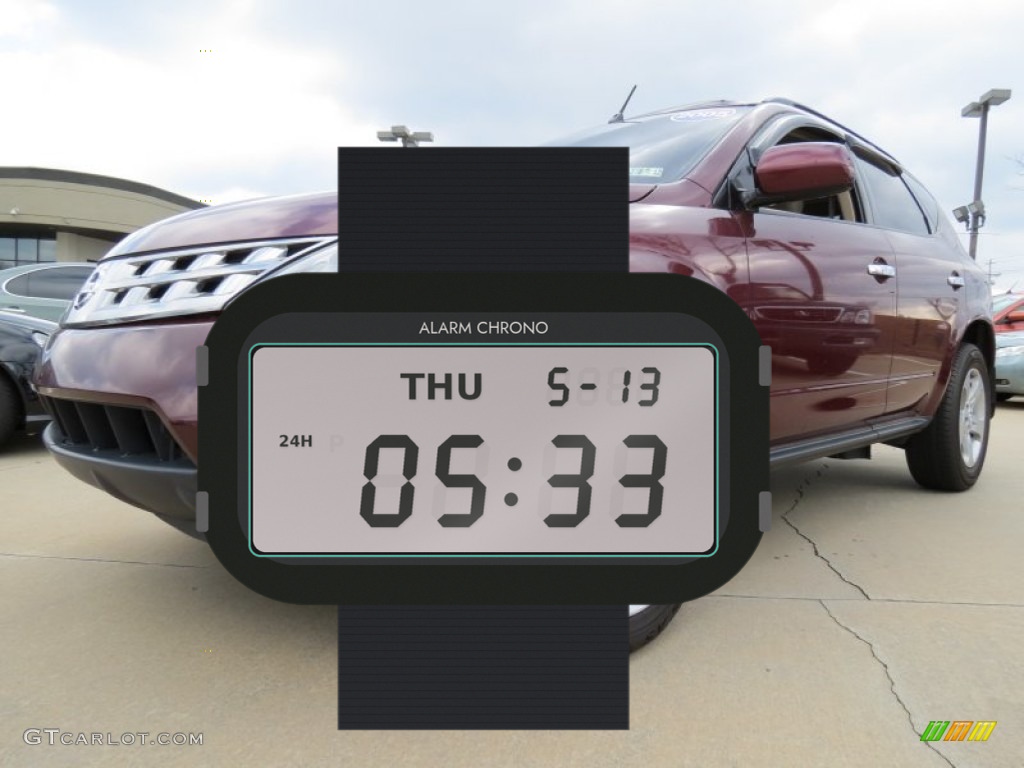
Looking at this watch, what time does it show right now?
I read 5:33
